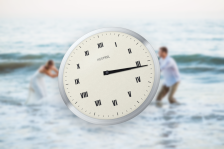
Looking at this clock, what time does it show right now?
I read 3:16
